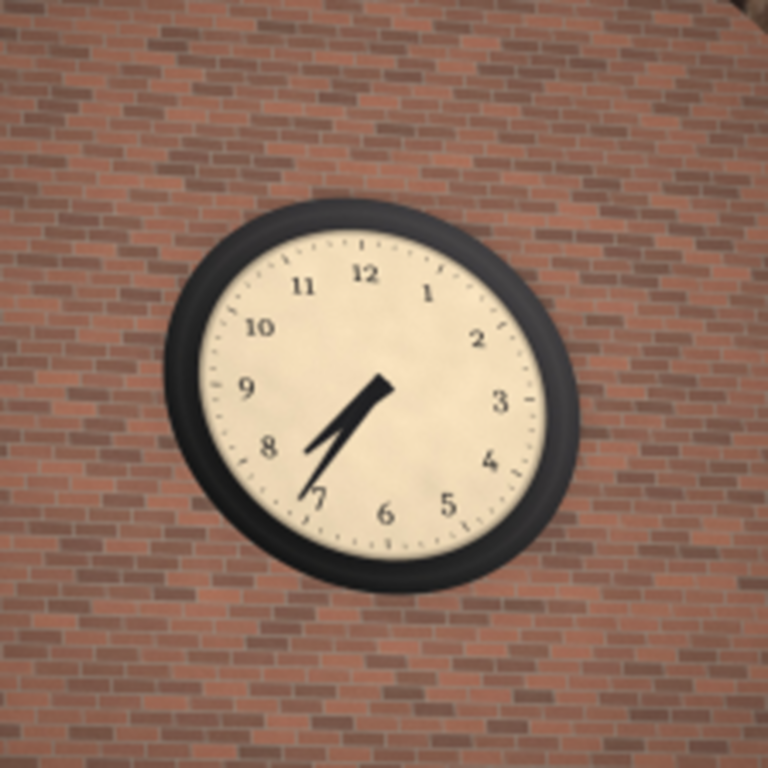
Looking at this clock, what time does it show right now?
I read 7:36
